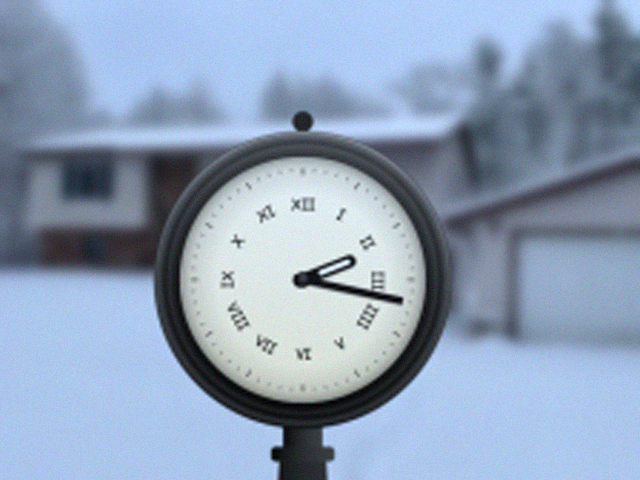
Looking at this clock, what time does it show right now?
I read 2:17
